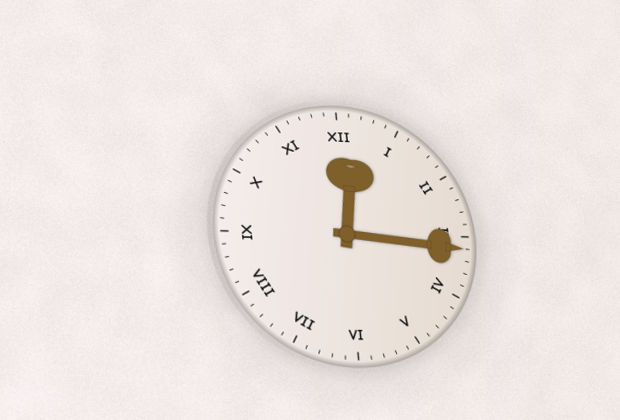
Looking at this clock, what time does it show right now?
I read 12:16
